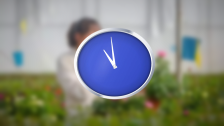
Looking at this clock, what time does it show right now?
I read 10:59
